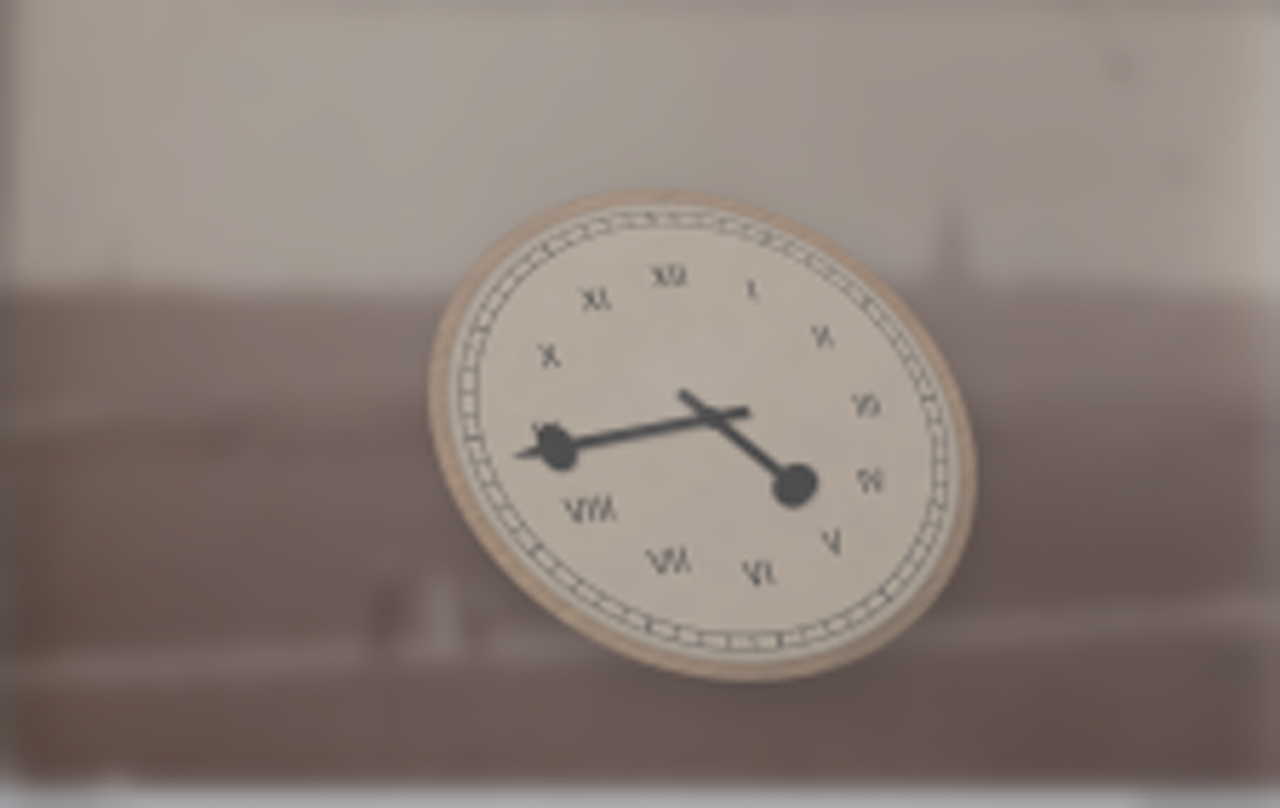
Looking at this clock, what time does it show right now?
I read 4:44
